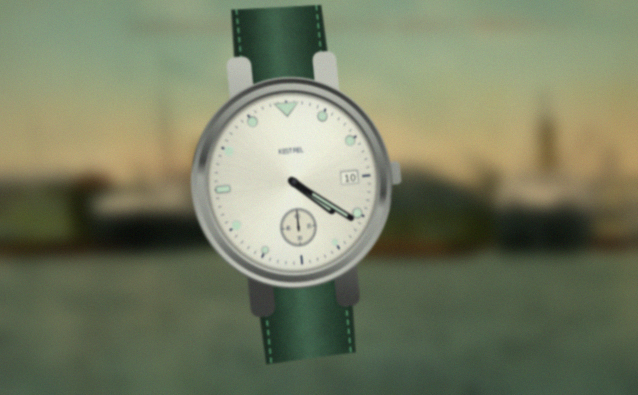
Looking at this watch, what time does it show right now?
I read 4:21
